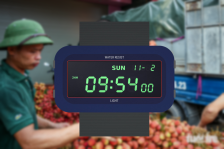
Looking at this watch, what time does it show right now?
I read 9:54:00
